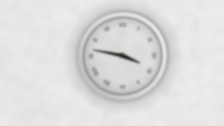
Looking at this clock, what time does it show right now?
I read 3:47
